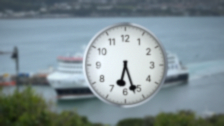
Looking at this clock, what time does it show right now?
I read 6:27
